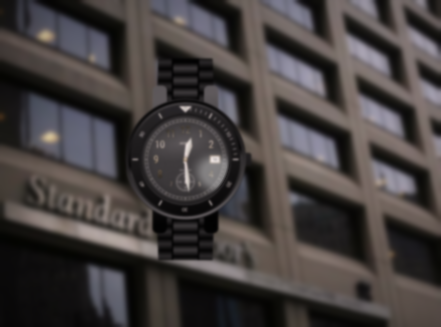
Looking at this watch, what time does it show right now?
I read 12:29
